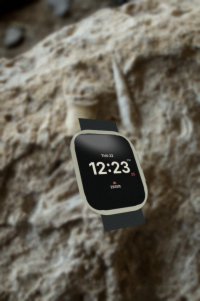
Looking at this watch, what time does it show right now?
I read 12:23
